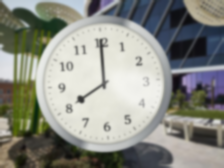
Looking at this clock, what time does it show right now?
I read 8:00
